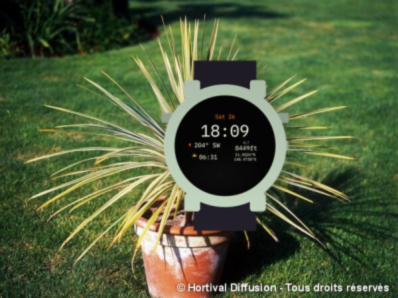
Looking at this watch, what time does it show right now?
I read 18:09
